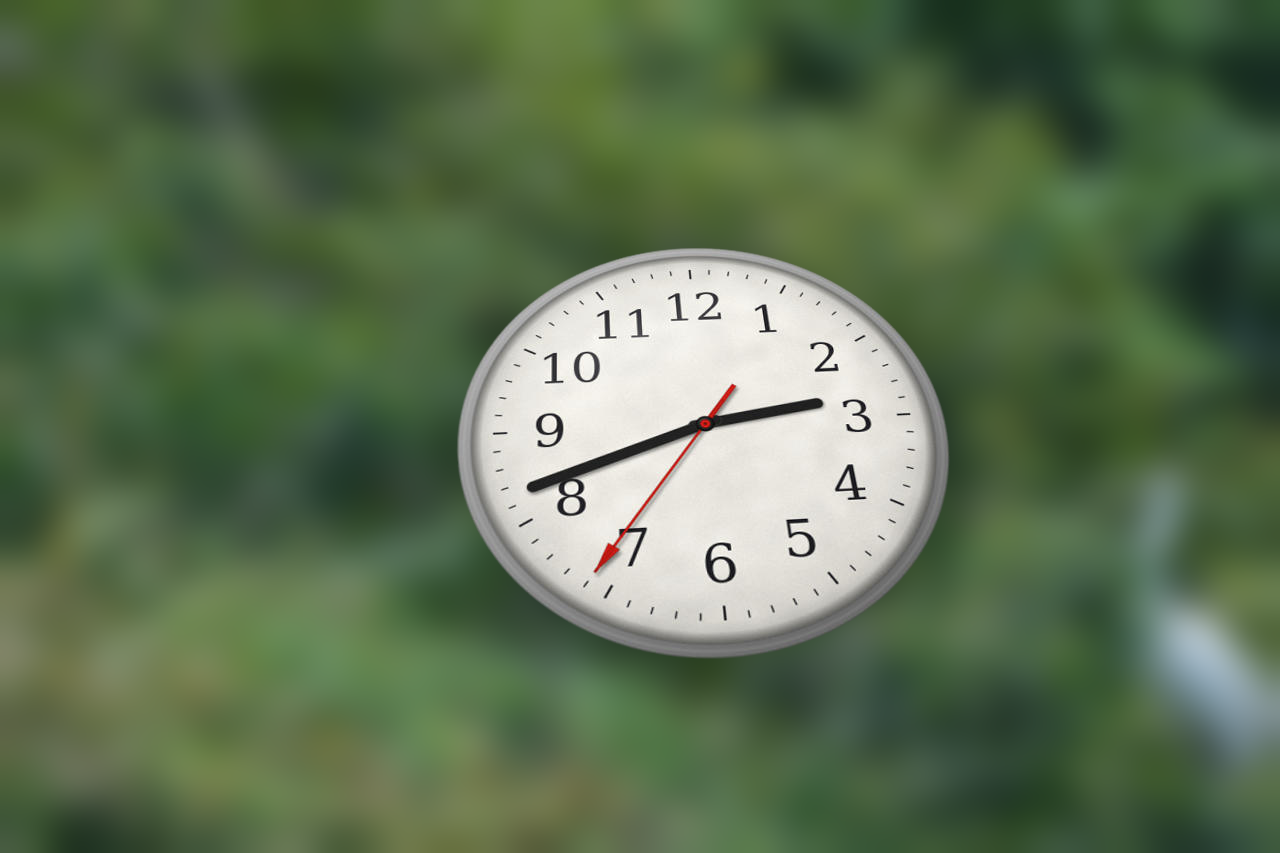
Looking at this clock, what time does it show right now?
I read 2:41:36
